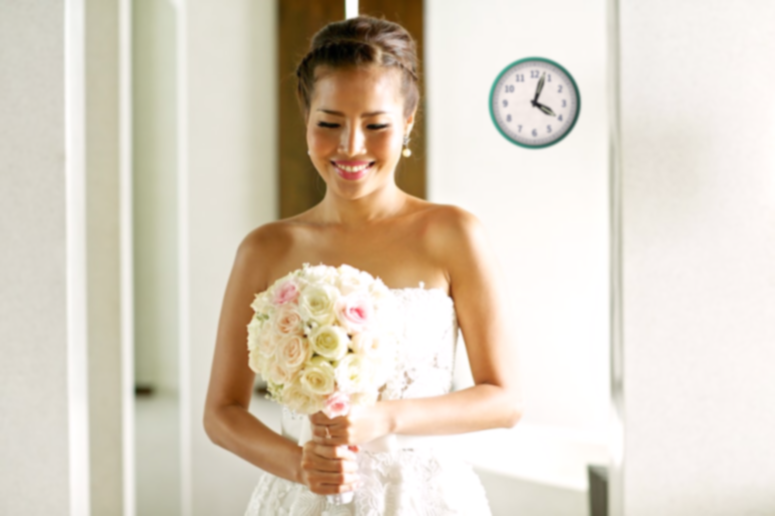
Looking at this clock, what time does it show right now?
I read 4:03
